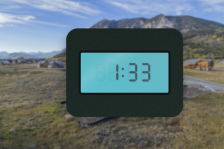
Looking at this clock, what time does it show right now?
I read 1:33
